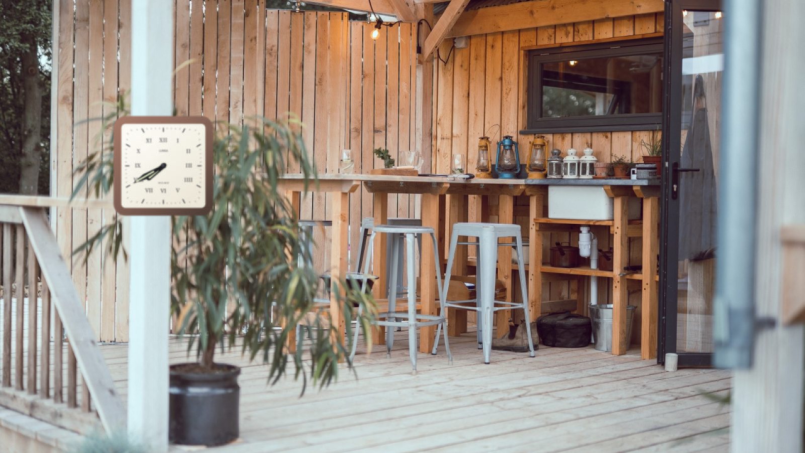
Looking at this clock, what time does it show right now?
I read 7:40
